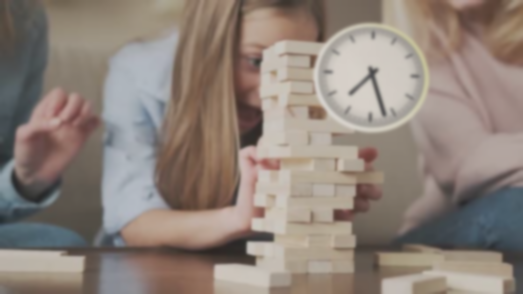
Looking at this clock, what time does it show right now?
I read 7:27
